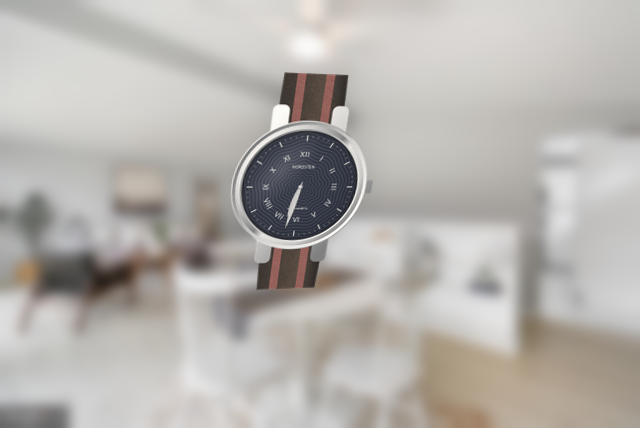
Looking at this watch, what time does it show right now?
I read 6:32
